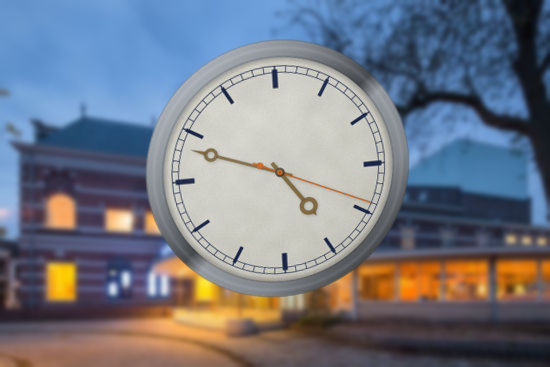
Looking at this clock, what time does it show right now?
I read 4:48:19
